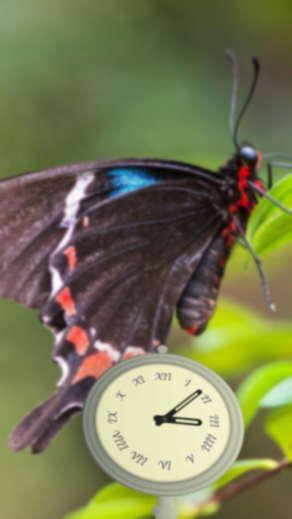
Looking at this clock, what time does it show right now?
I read 3:08
